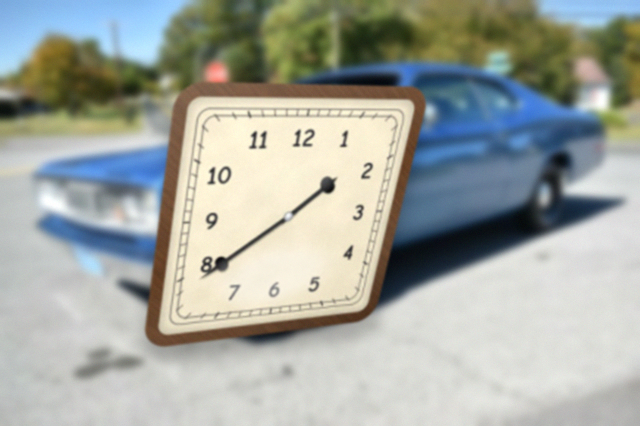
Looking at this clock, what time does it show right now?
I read 1:39
